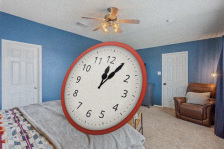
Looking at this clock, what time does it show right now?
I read 12:05
